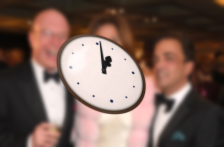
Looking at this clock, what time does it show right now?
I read 1:01
